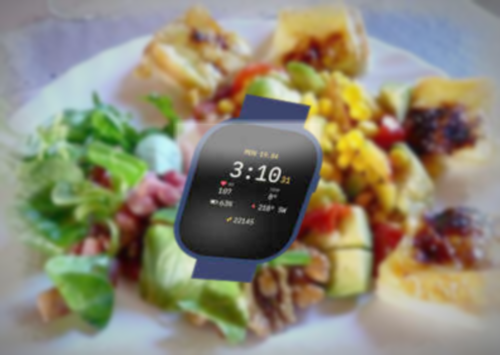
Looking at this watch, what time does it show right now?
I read 3:10
